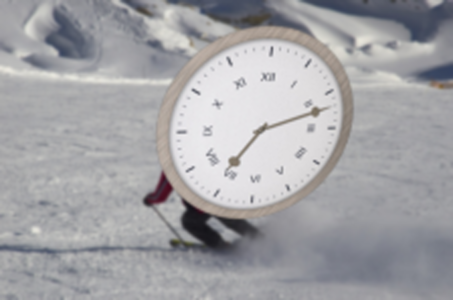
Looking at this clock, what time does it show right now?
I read 7:12
